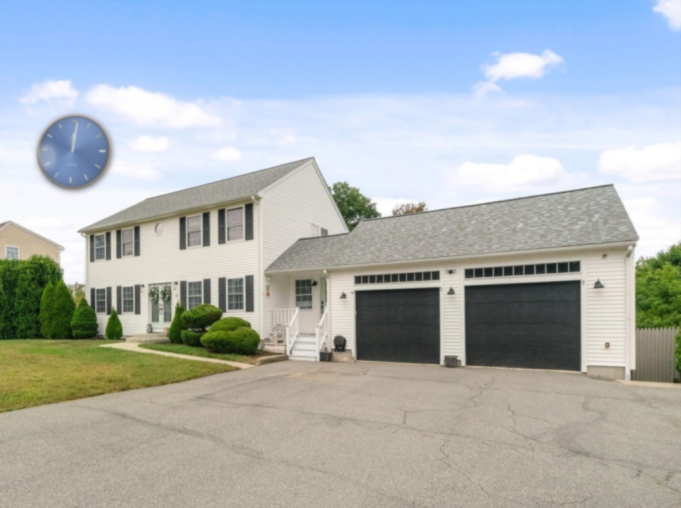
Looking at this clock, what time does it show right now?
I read 12:01
